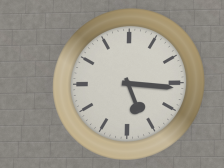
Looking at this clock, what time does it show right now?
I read 5:16
